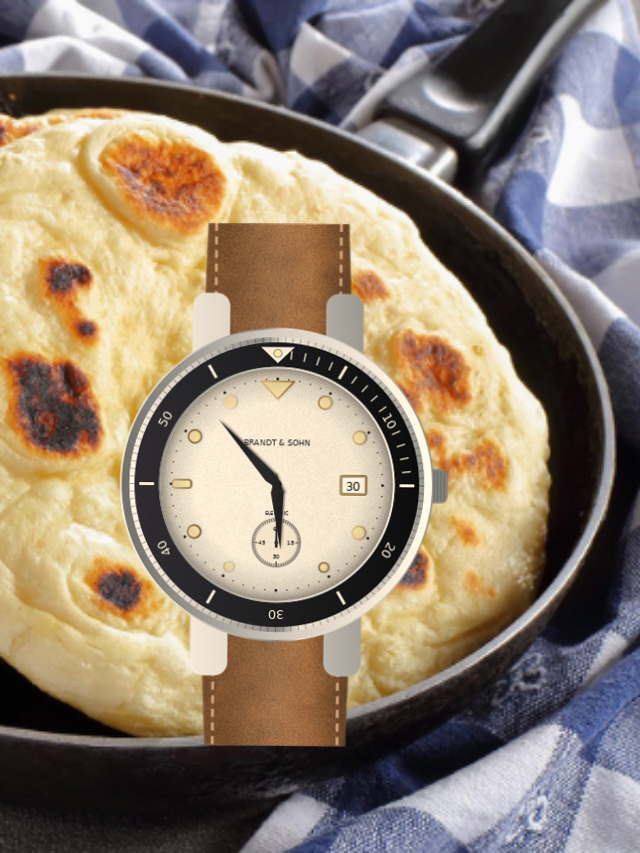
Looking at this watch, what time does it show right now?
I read 5:53
